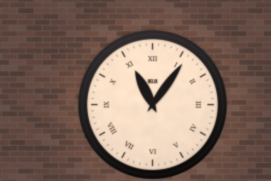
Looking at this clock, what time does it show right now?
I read 11:06
